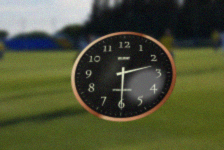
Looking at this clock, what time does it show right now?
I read 2:30
